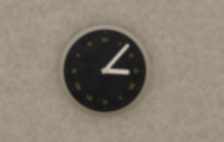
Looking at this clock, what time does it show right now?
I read 3:07
